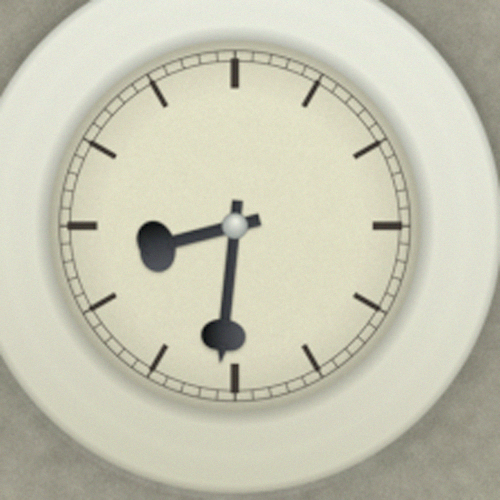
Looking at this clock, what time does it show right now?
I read 8:31
